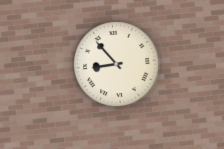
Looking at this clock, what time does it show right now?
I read 8:54
